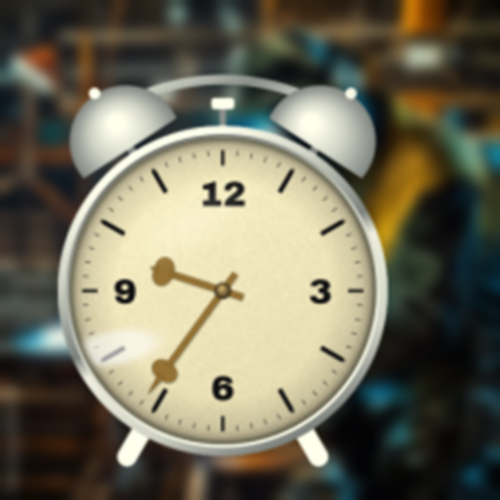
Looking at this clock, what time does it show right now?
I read 9:36
